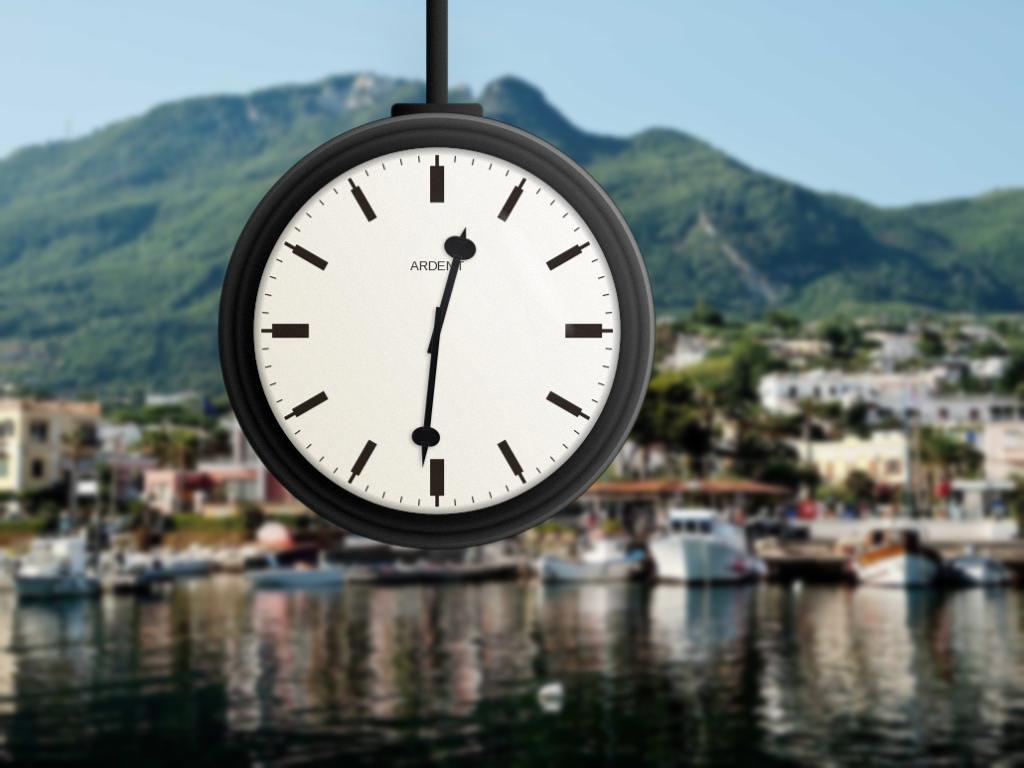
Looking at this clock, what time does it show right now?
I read 12:31
